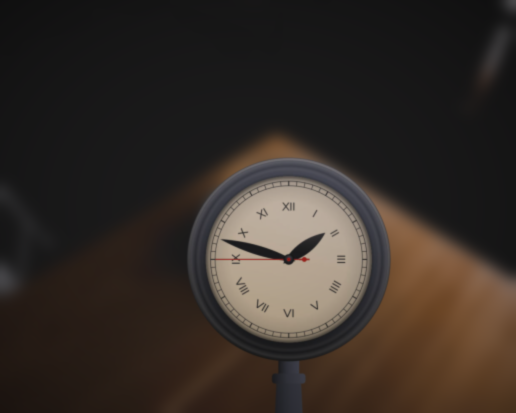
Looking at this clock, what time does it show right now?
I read 1:47:45
